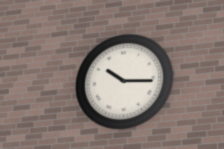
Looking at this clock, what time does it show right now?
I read 10:16
